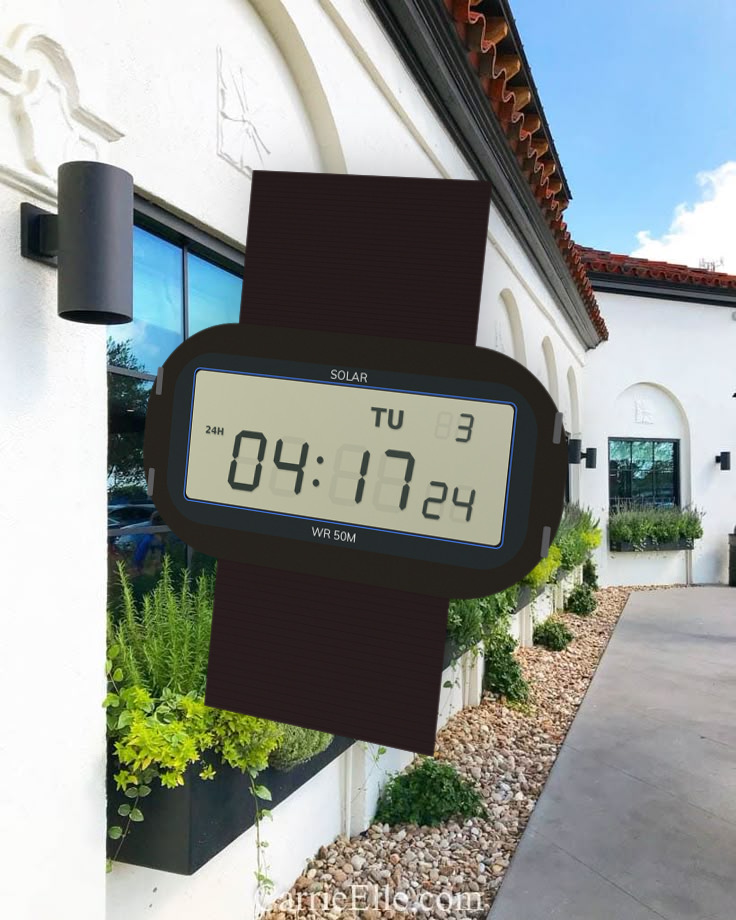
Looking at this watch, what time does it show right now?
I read 4:17:24
